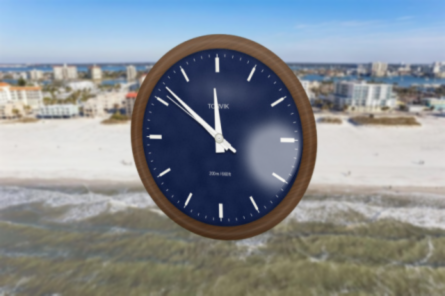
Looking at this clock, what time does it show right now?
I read 11:51:51
